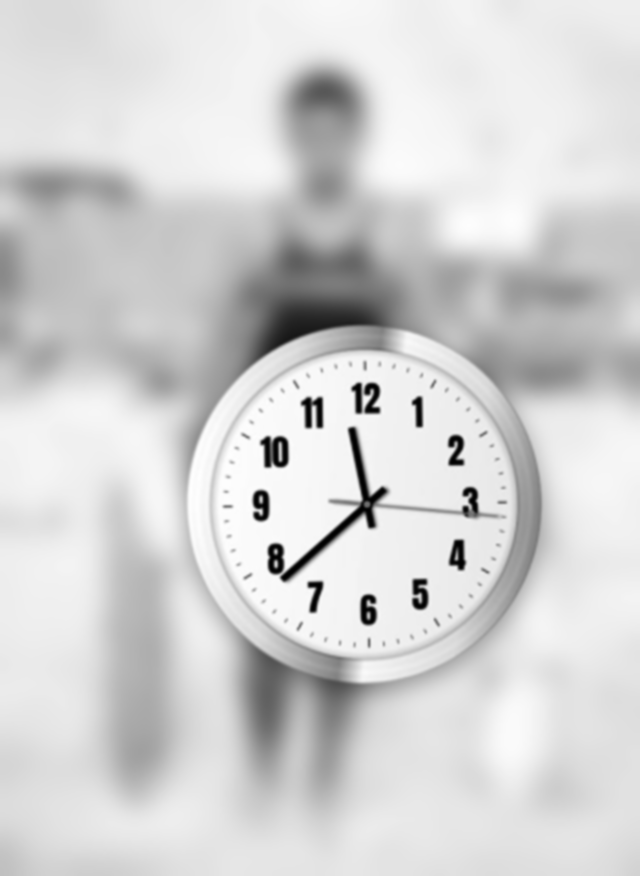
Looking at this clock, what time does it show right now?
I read 11:38:16
